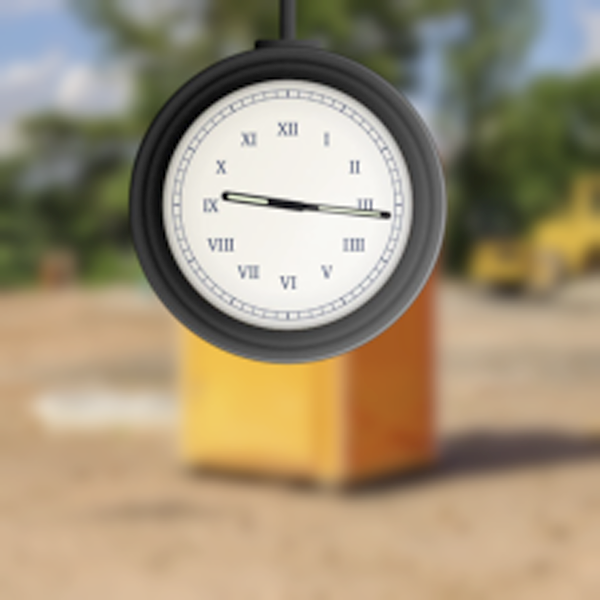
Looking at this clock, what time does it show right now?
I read 9:16
